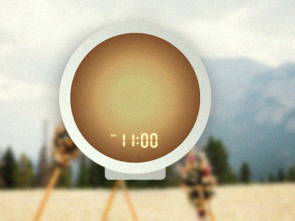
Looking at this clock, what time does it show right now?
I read 11:00
